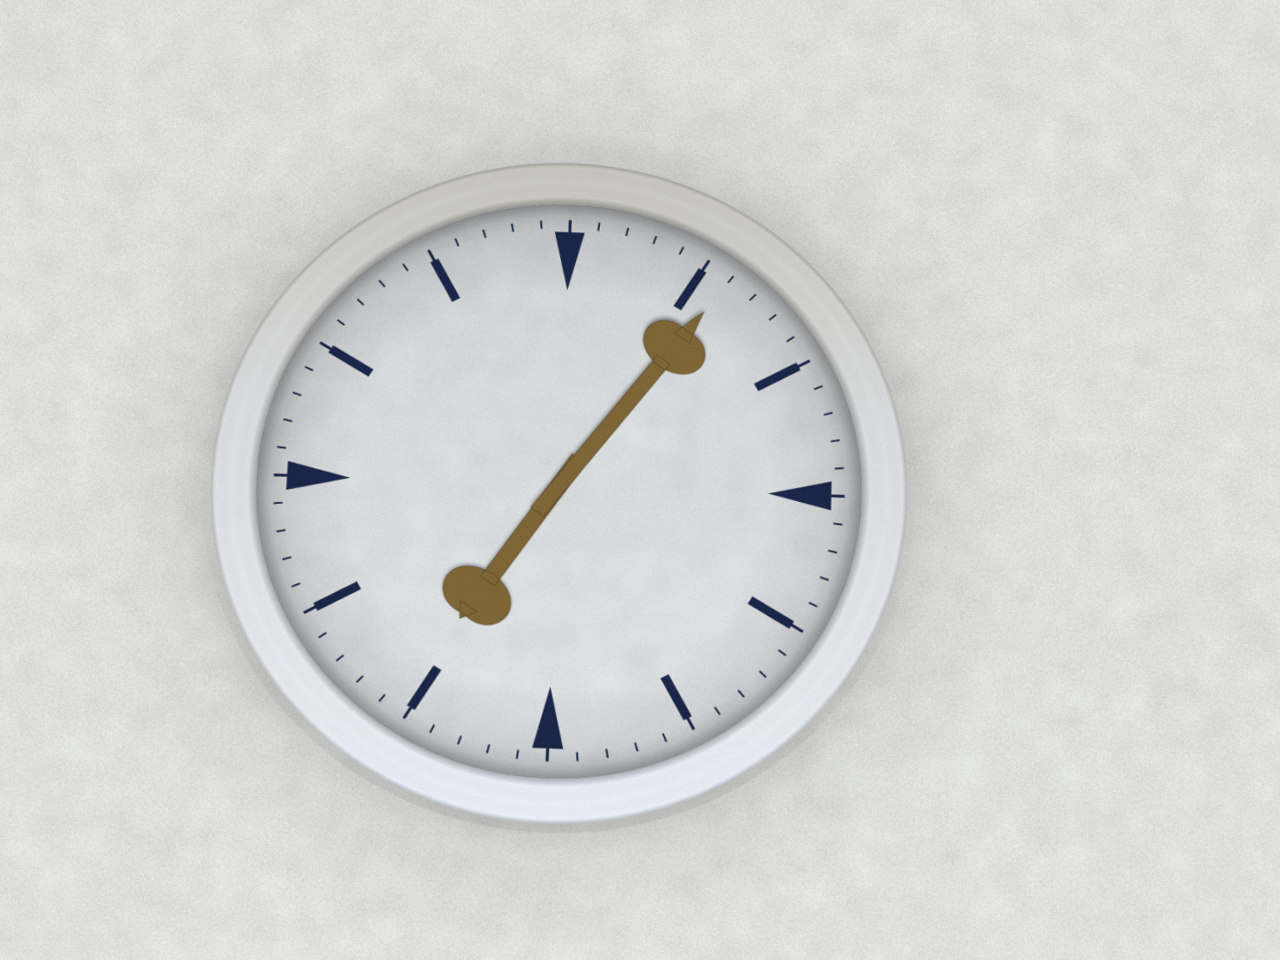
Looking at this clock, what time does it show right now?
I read 7:06
